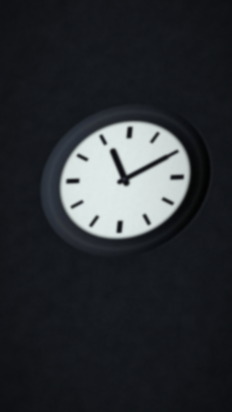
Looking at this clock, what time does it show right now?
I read 11:10
